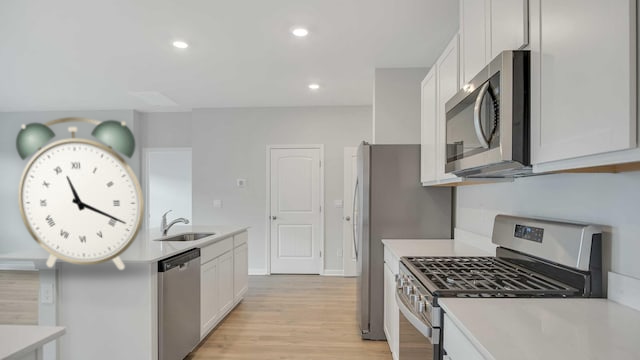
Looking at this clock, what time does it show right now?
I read 11:19
